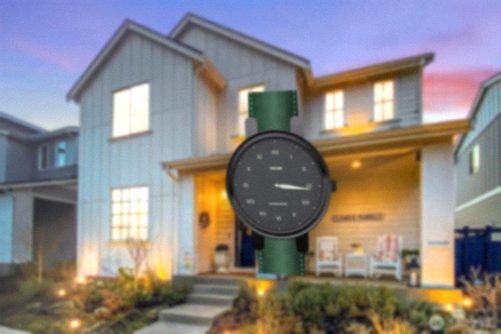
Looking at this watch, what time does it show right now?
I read 3:16
